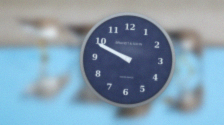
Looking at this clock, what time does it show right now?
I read 9:49
